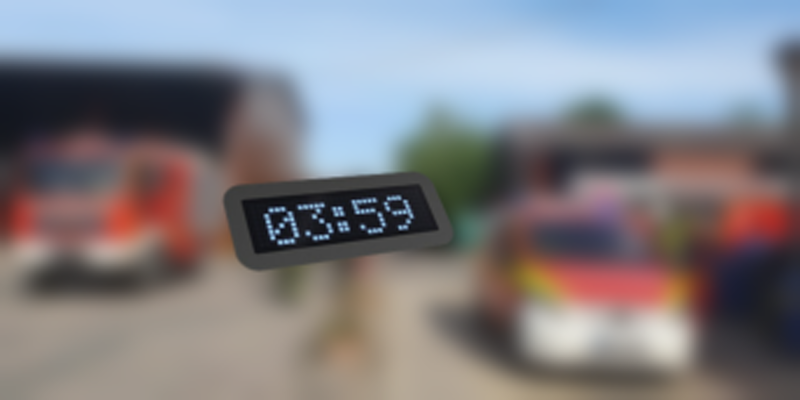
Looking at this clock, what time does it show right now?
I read 3:59
